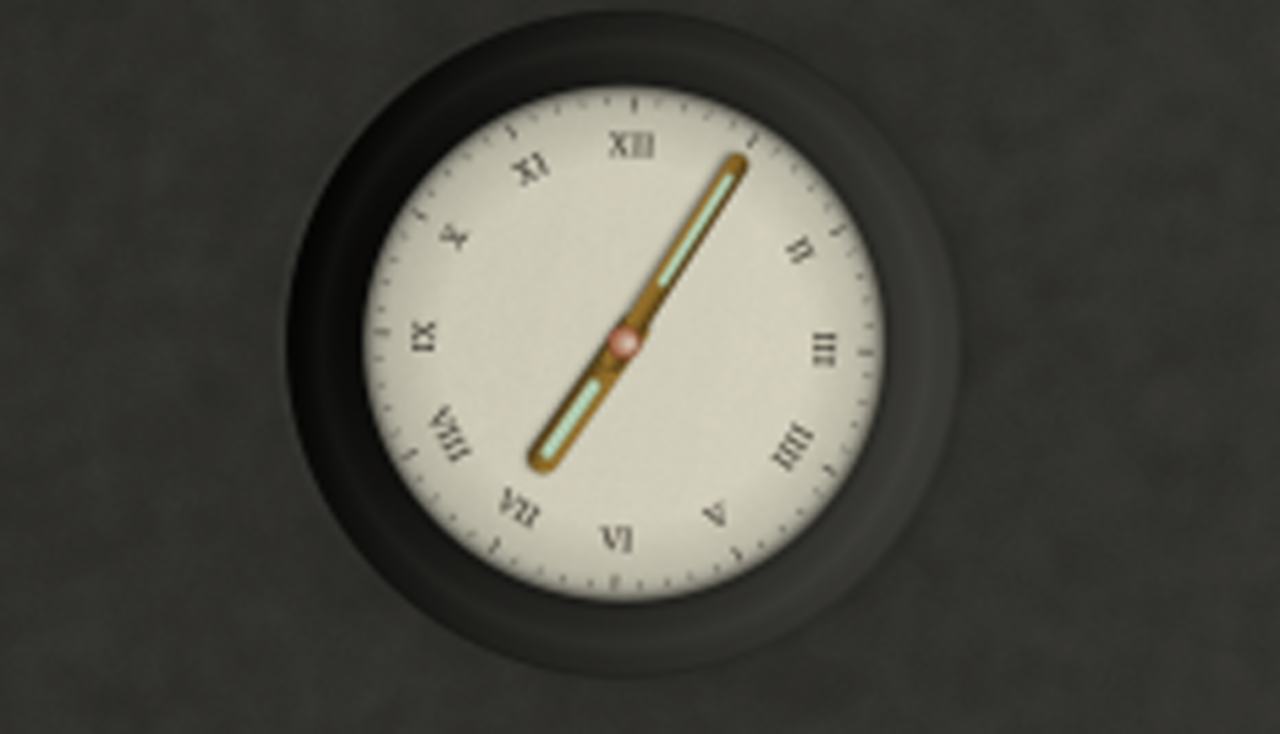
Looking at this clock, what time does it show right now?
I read 7:05
